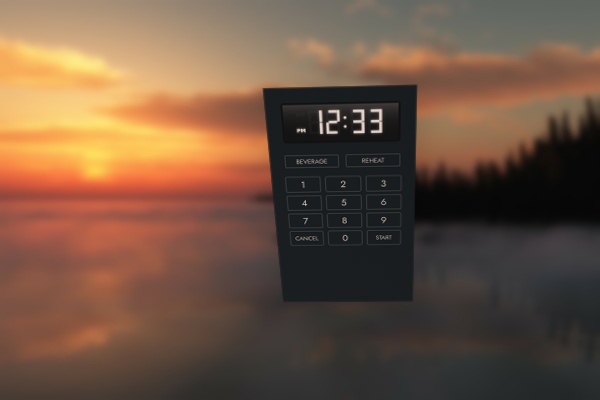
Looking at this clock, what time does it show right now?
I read 12:33
